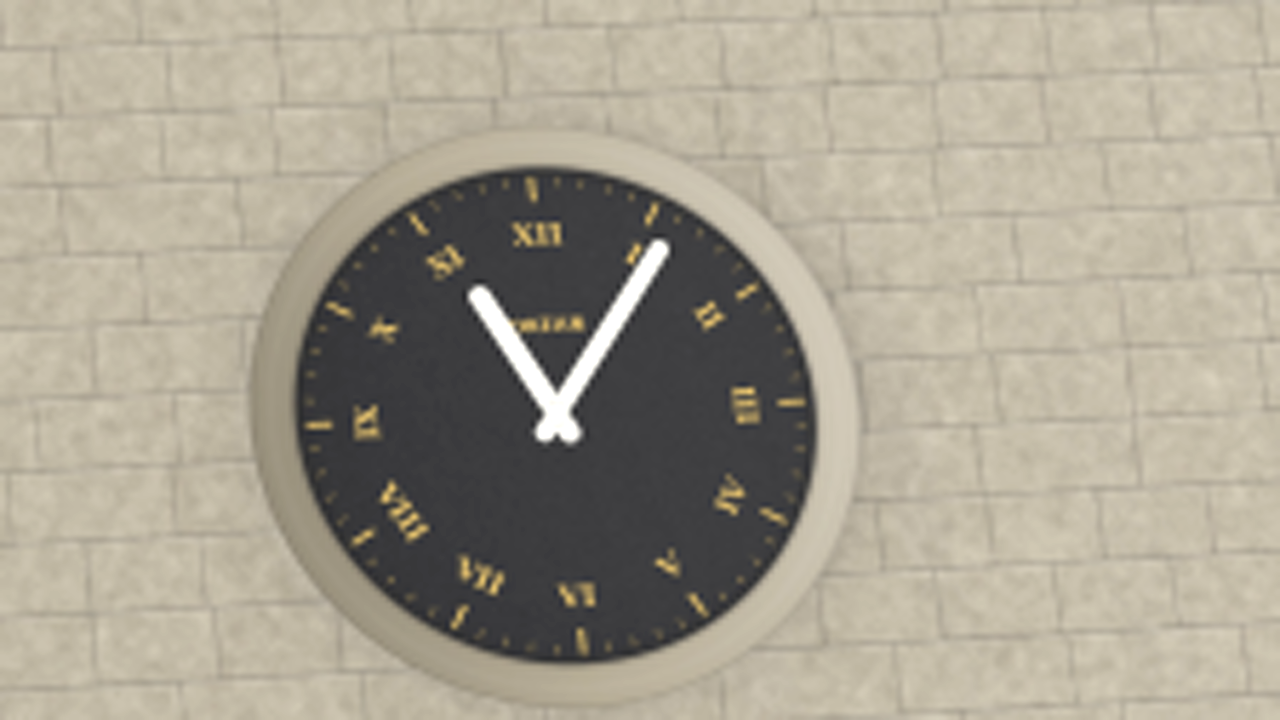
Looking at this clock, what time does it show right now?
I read 11:06
